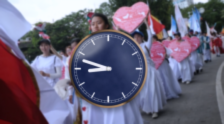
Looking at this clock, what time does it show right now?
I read 8:48
